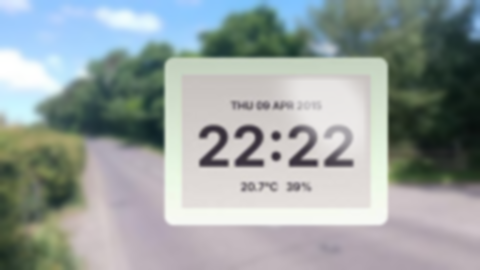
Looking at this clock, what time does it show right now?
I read 22:22
